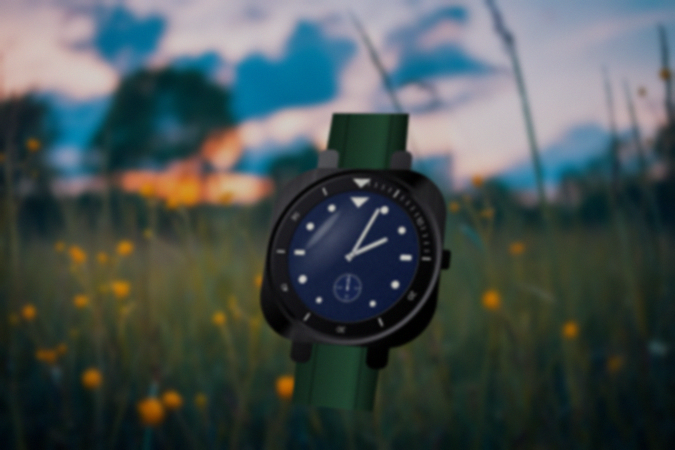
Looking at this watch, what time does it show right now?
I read 2:04
